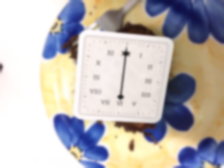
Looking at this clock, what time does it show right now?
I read 6:00
